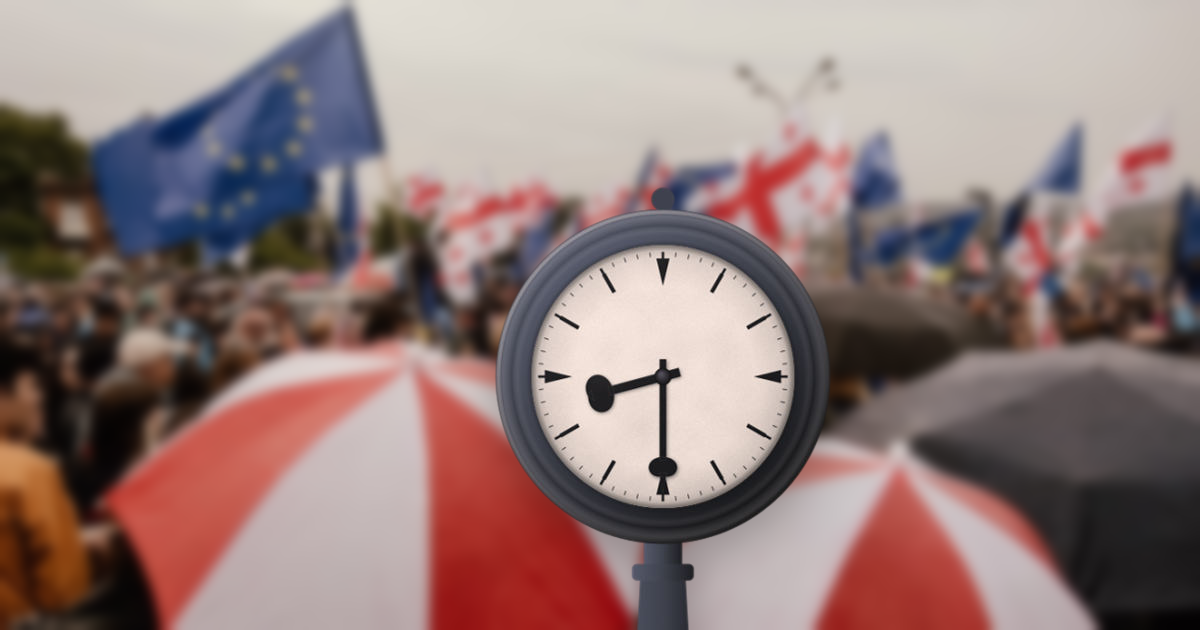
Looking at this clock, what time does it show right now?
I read 8:30
